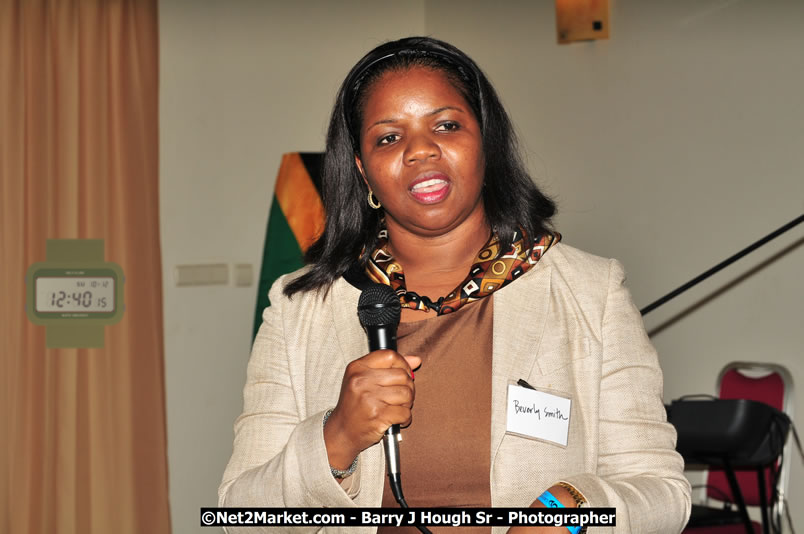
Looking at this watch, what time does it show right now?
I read 12:40:15
